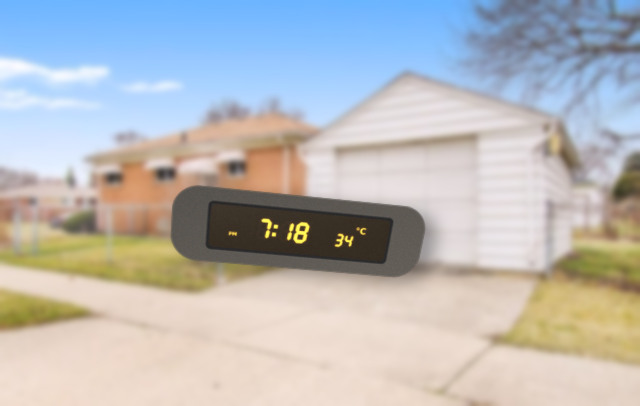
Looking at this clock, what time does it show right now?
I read 7:18
